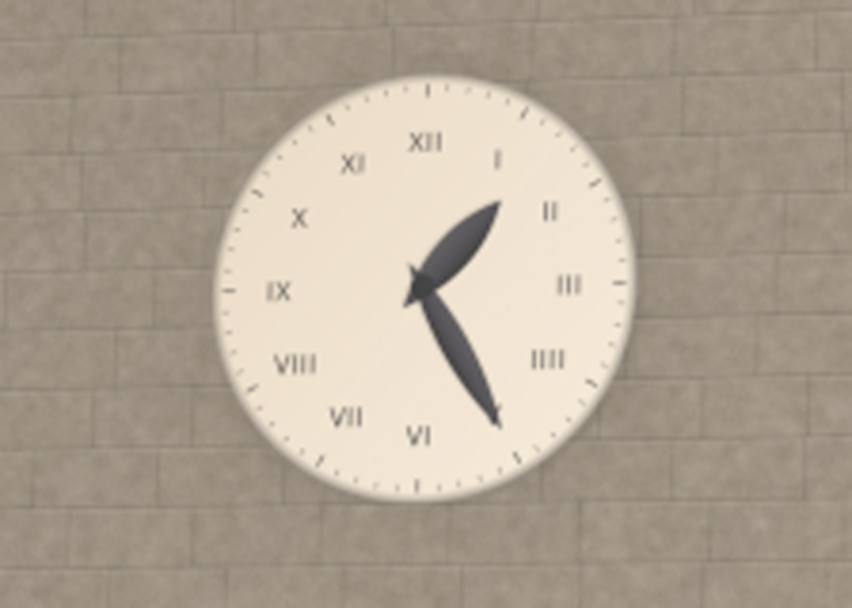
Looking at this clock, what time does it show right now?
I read 1:25
